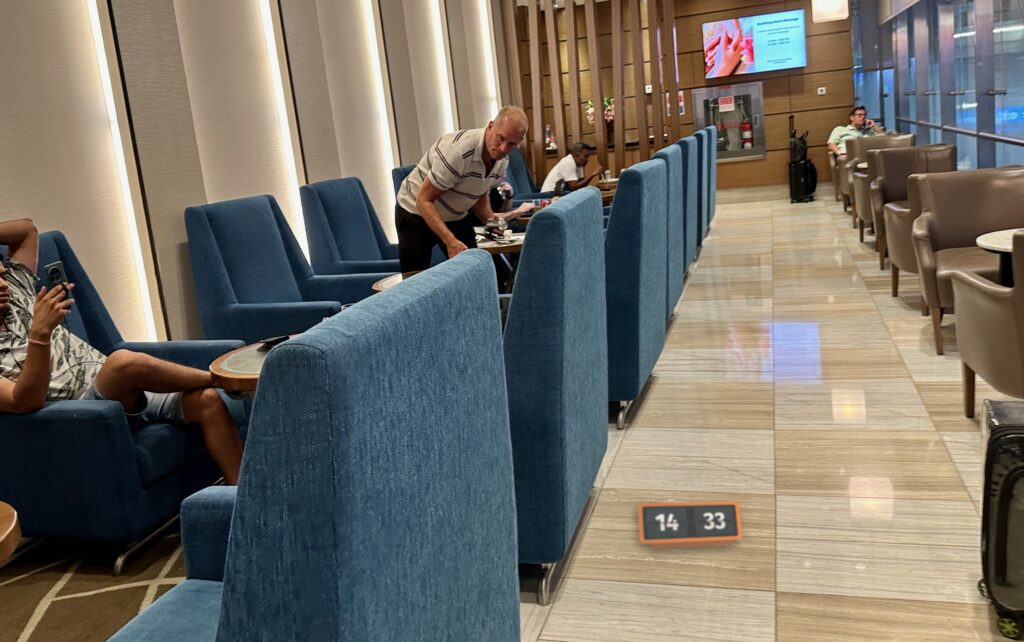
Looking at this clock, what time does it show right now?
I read 14:33
